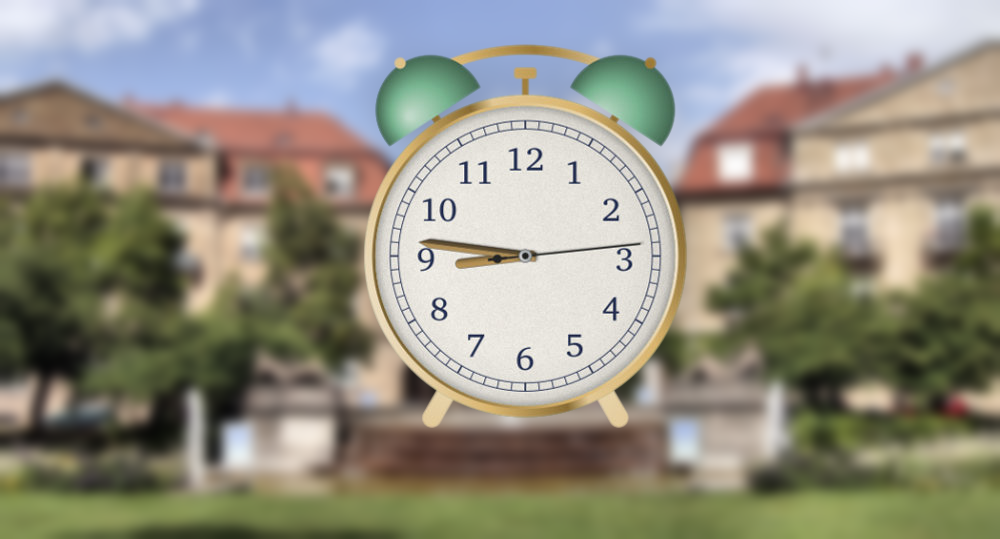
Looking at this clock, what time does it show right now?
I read 8:46:14
